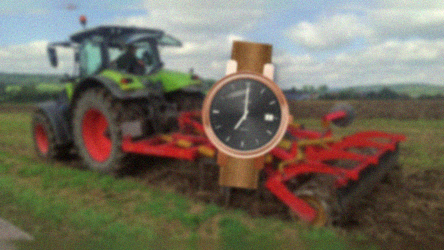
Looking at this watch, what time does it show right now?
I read 7:00
